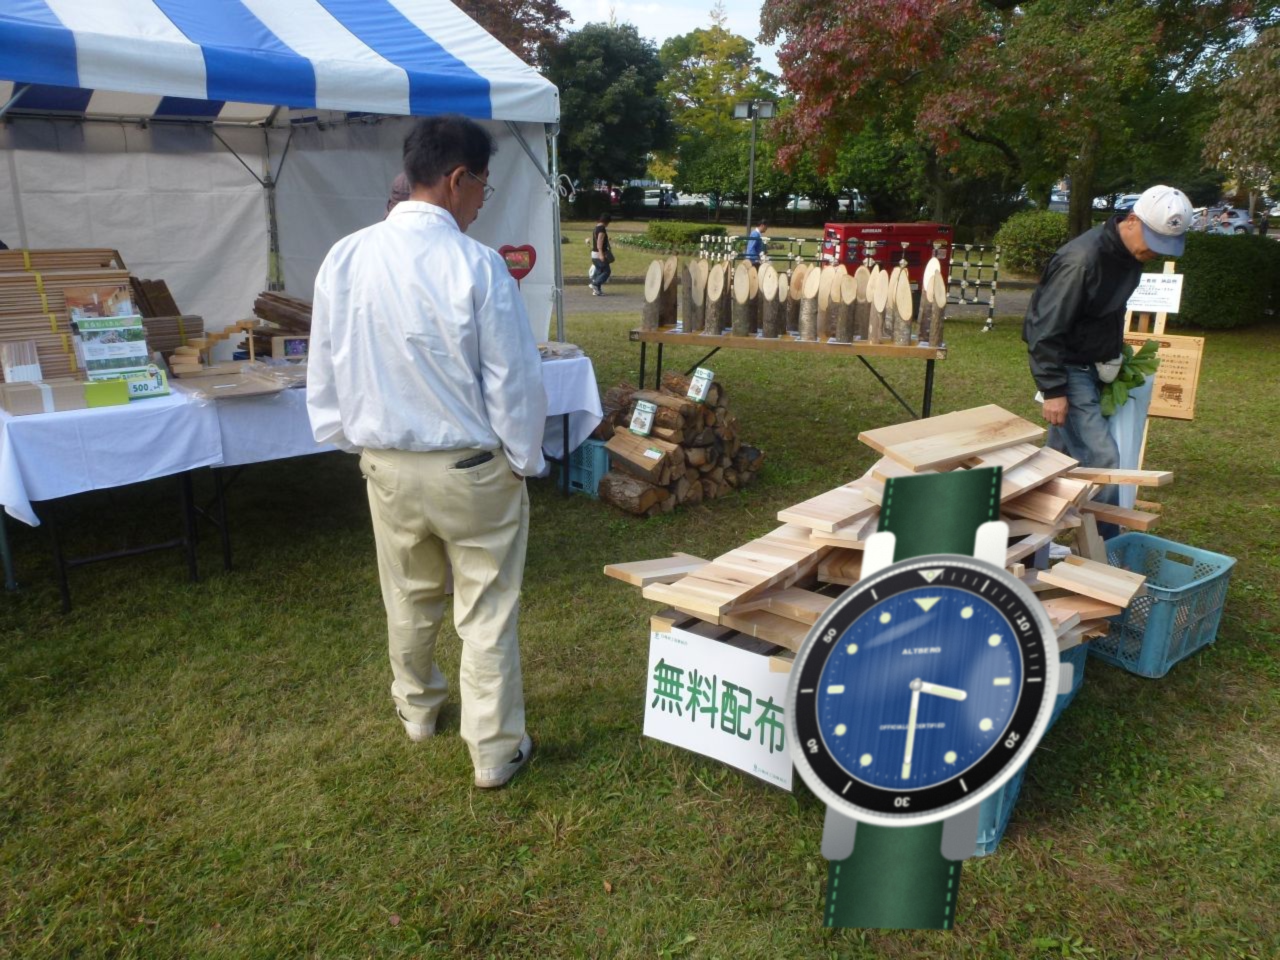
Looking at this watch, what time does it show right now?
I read 3:30
